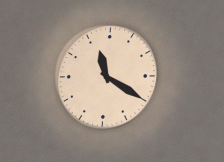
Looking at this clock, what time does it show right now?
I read 11:20
